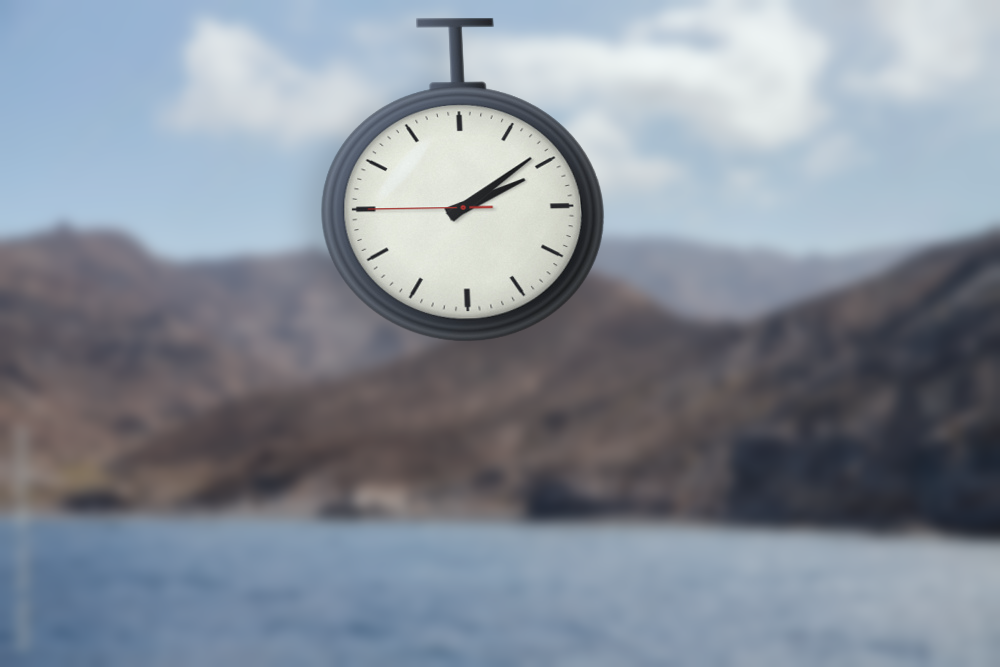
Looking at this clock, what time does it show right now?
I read 2:08:45
